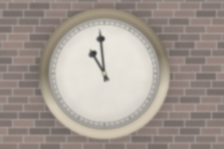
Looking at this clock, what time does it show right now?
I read 10:59
